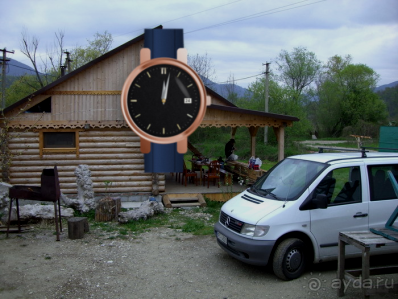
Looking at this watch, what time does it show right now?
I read 12:02
